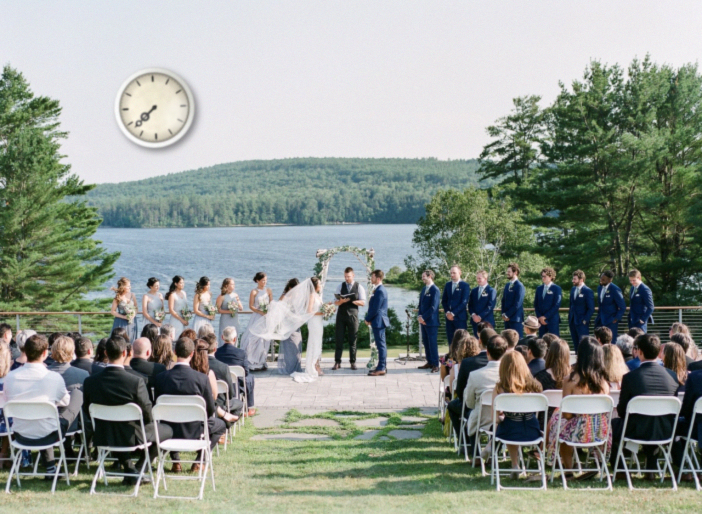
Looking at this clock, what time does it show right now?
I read 7:38
